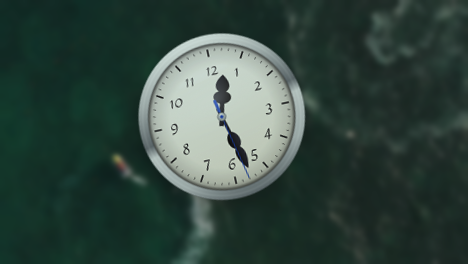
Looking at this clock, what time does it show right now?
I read 12:27:28
